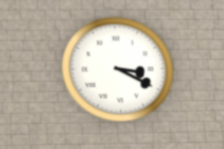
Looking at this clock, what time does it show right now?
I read 3:20
